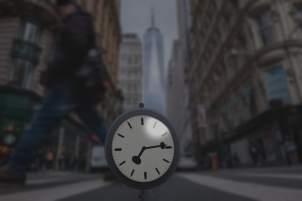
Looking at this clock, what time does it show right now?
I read 7:14
